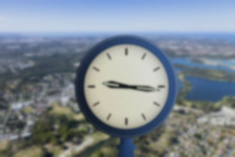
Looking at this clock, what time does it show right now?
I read 9:16
